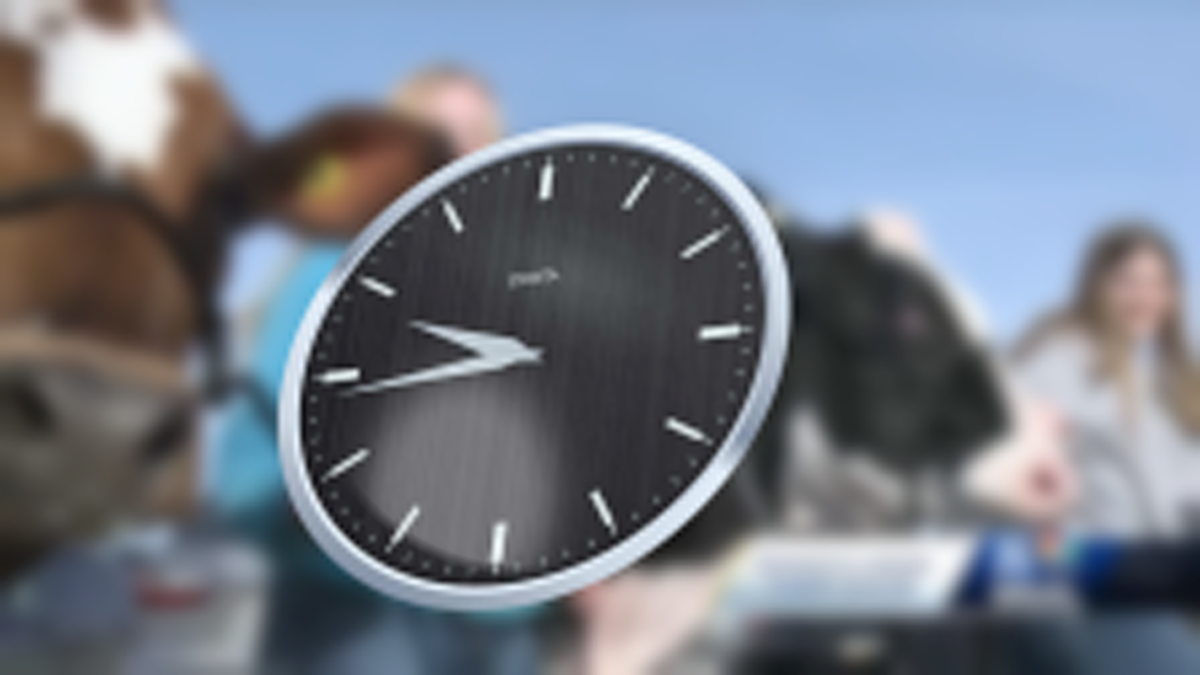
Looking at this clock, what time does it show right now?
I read 9:44
